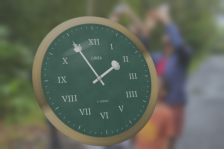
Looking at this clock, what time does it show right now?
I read 1:55
